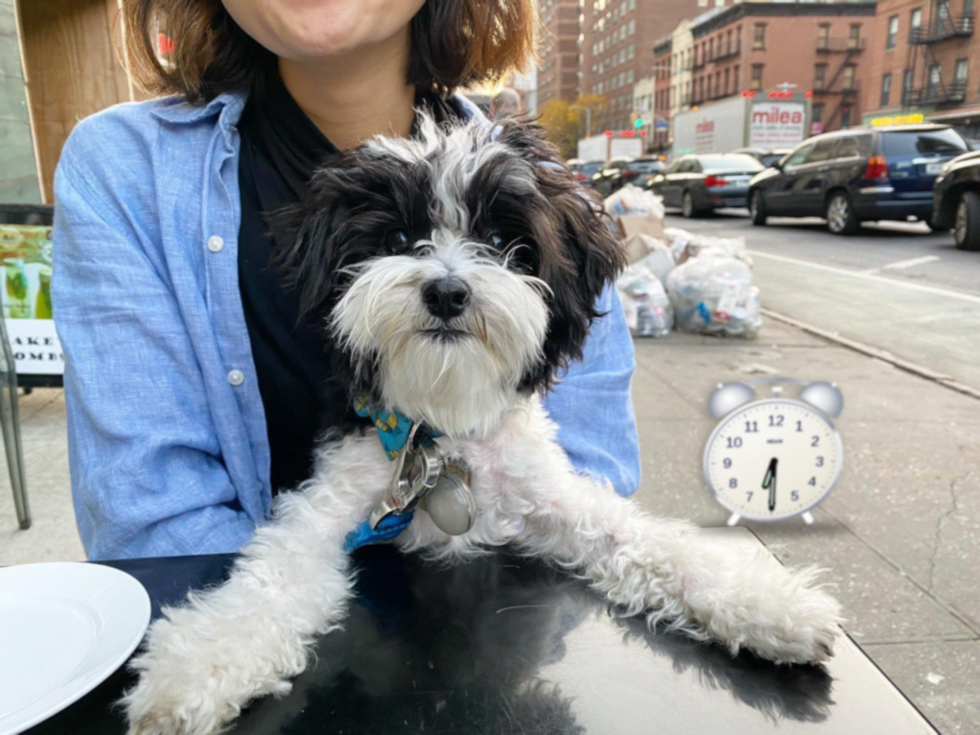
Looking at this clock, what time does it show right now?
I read 6:30
